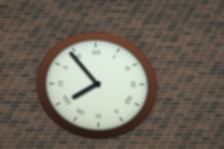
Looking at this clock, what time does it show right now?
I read 7:54
